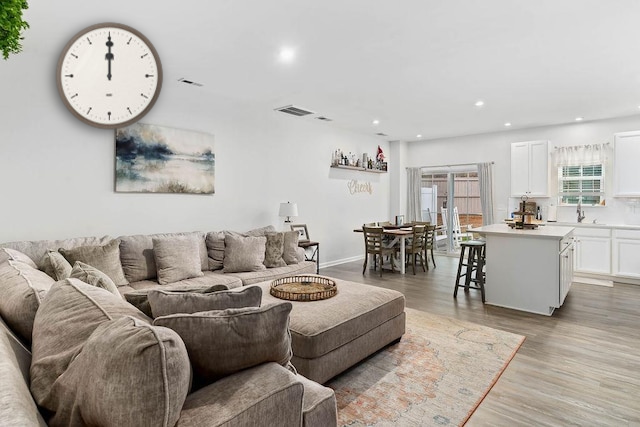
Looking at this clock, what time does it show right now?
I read 12:00
